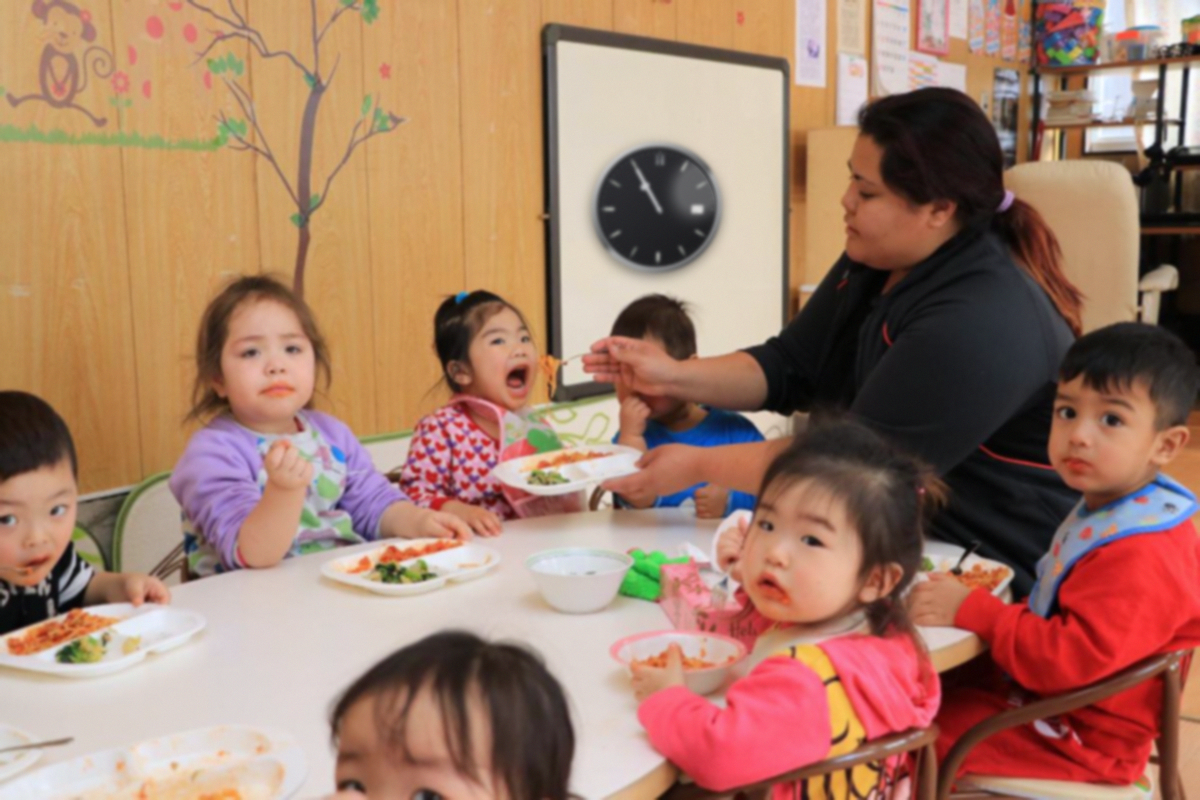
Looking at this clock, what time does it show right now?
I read 10:55
